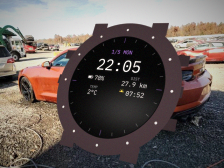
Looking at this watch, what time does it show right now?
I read 22:05
